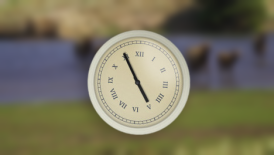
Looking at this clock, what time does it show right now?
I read 4:55
